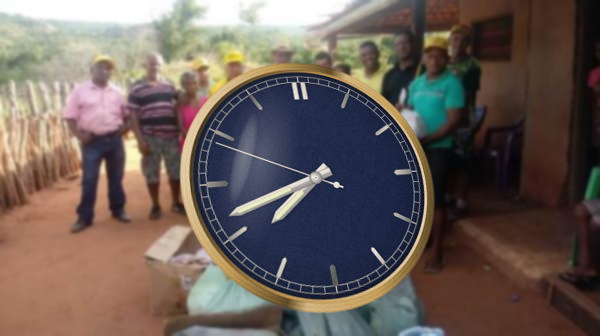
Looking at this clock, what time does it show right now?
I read 7:41:49
